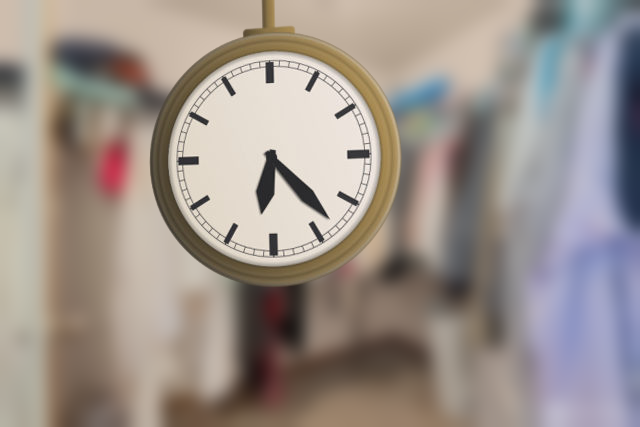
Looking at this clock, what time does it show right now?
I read 6:23
